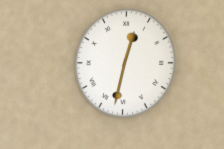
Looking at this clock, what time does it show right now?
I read 12:32
